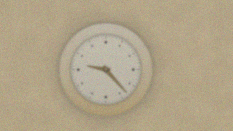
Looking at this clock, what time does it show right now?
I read 9:23
